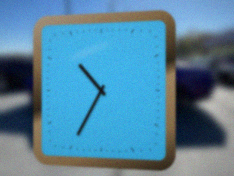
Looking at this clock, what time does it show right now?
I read 10:35
